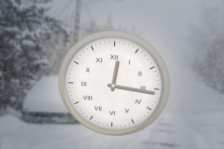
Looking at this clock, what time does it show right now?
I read 12:16
